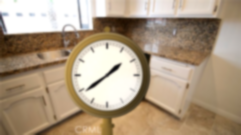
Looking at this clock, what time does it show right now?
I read 1:39
